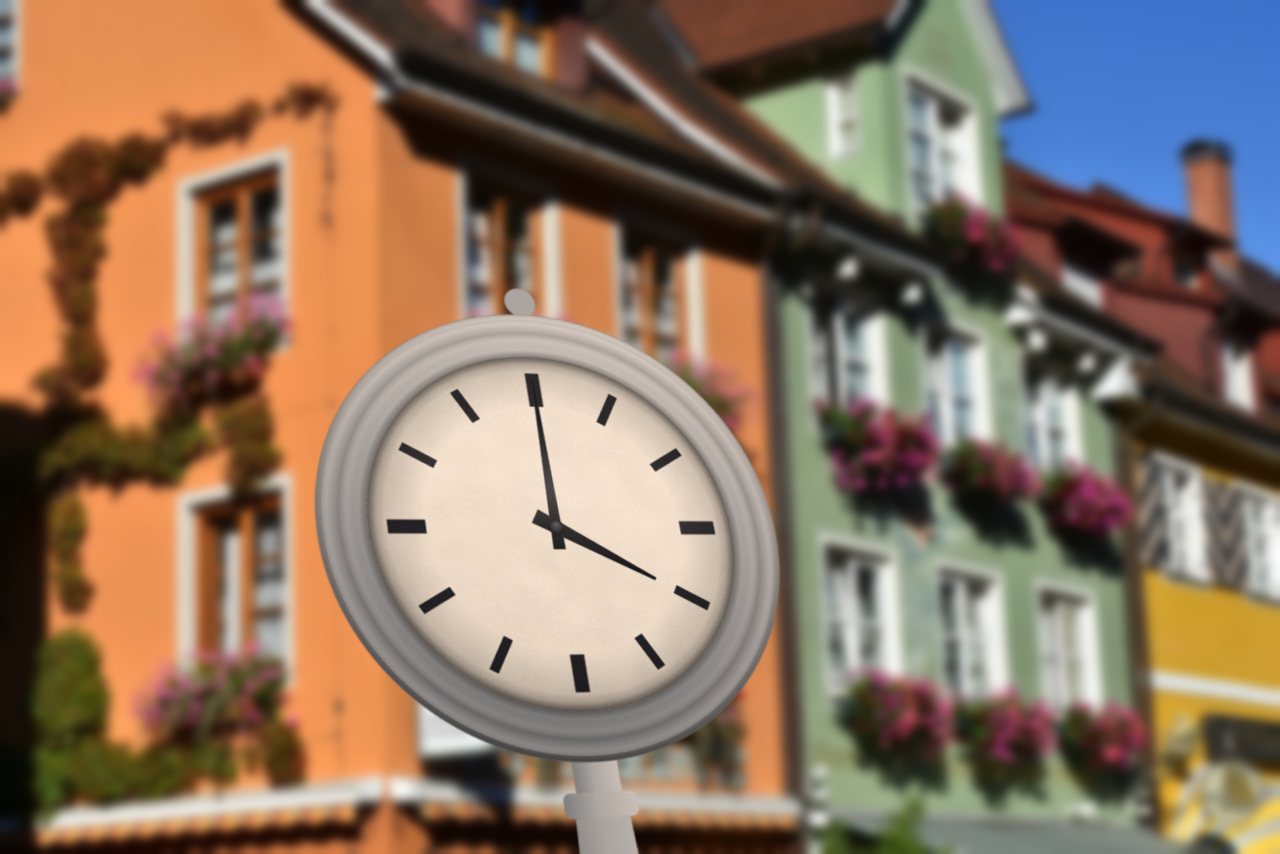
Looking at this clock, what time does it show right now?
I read 4:00
